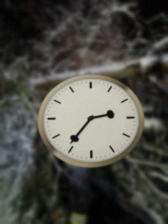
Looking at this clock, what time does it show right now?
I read 2:36
